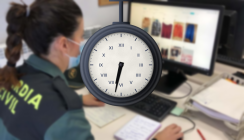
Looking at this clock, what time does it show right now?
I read 6:32
